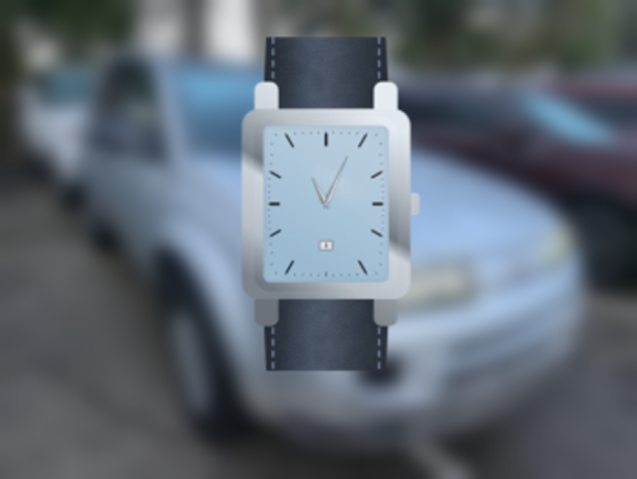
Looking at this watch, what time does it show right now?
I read 11:04
